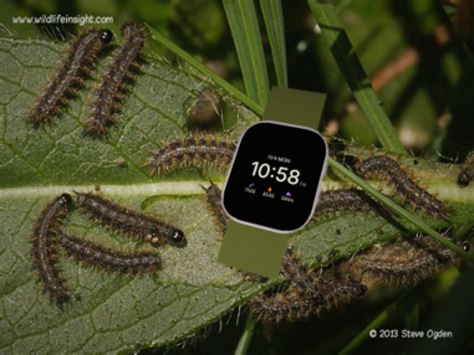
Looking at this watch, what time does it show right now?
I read 10:58
